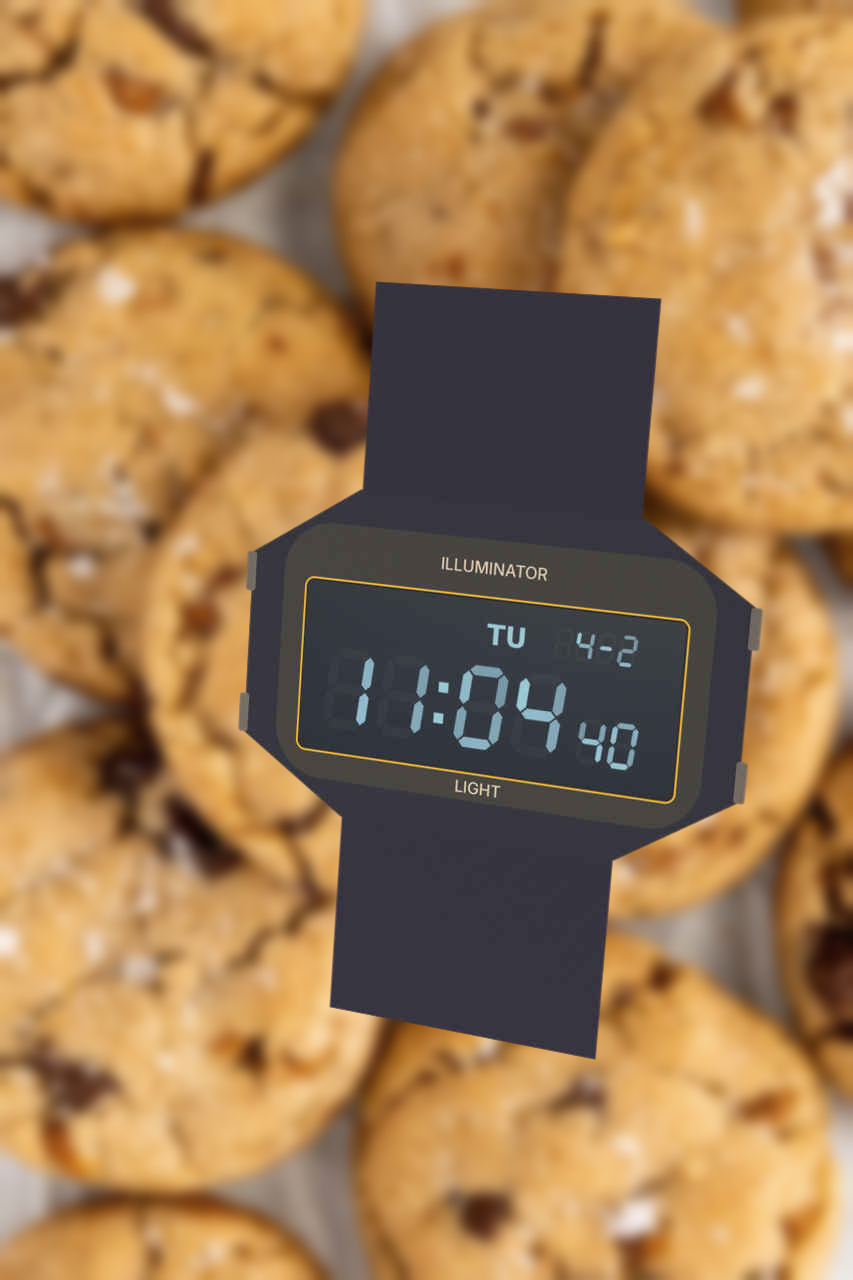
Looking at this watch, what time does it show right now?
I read 11:04:40
